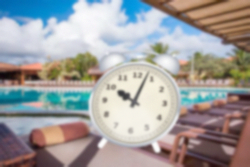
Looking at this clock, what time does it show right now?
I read 10:03
